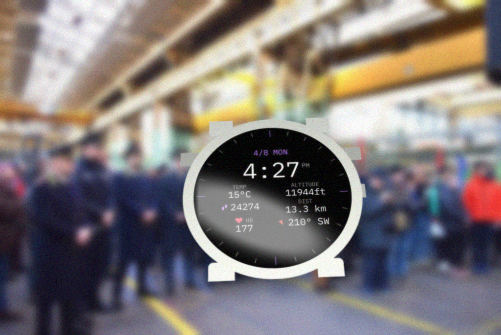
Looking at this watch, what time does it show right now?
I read 4:27
